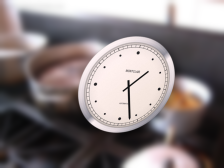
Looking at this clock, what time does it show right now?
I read 1:27
